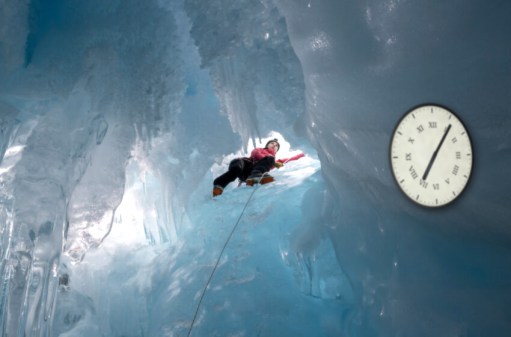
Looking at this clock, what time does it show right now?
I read 7:06
